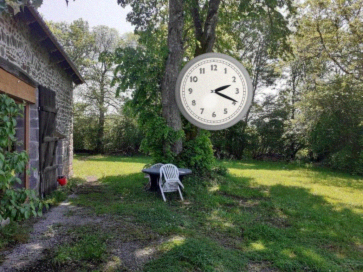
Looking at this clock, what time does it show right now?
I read 2:19
